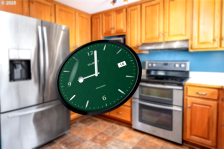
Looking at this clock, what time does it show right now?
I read 9:02
